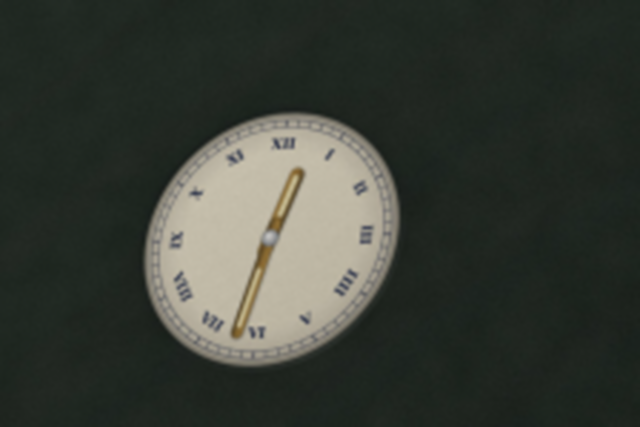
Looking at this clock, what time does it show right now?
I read 12:32
